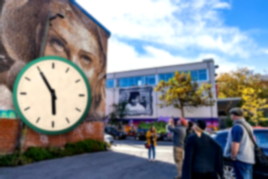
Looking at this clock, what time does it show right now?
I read 5:55
